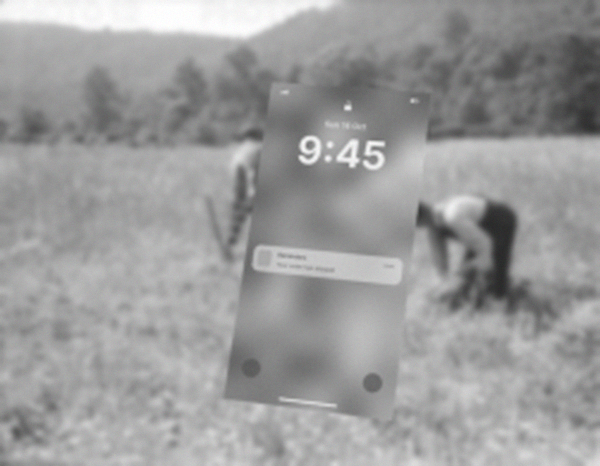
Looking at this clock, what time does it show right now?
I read 9:45
